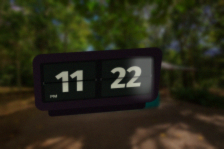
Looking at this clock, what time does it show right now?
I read 11:22
